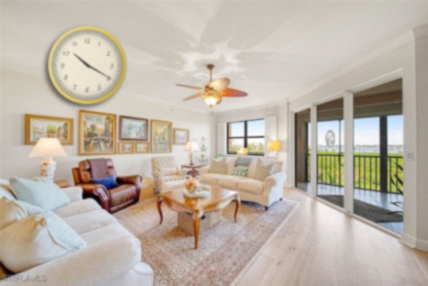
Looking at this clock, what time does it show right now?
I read 10:20
